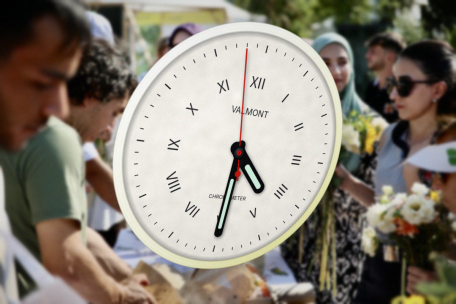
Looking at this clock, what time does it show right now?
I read 4:29:58
